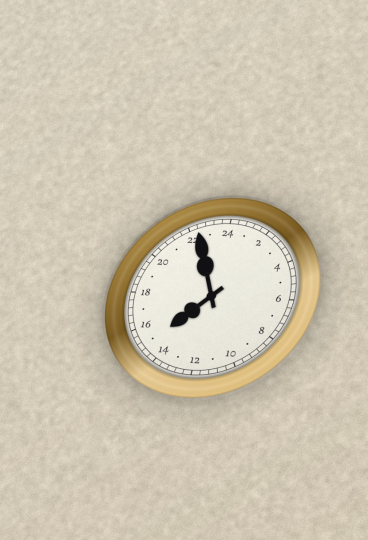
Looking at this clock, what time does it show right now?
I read 14:56
